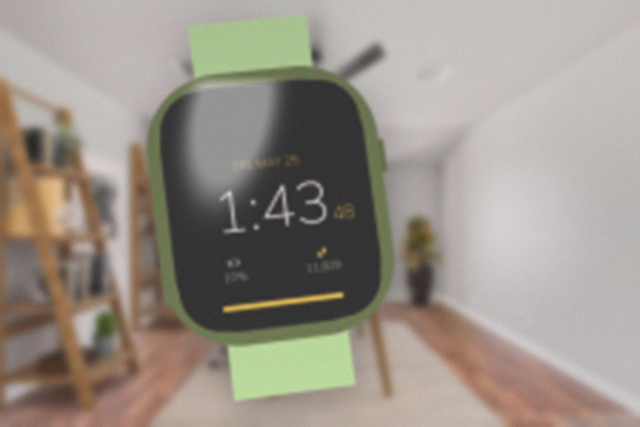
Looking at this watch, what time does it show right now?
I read 1:43
